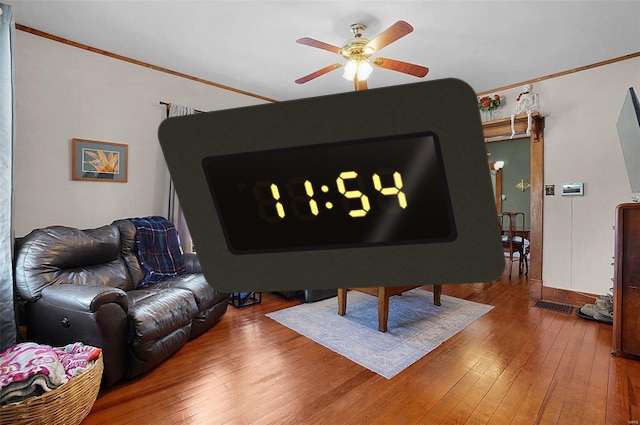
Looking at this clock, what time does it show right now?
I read 11:54
